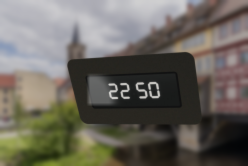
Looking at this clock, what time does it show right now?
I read 22:50
